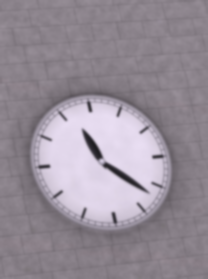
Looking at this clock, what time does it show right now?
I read 11:22
